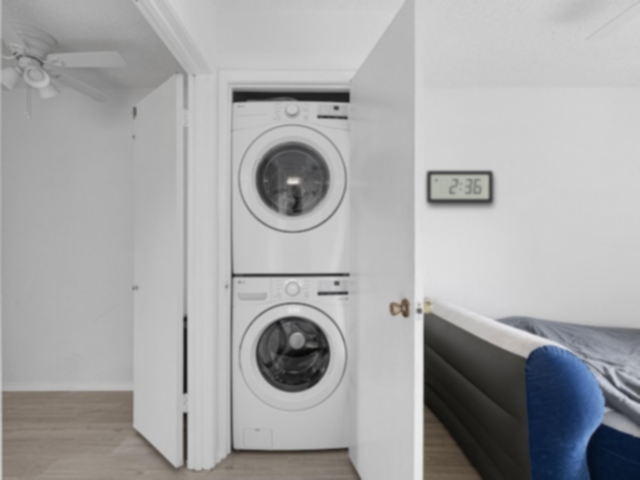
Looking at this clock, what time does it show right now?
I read 2:36
